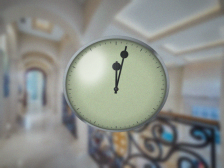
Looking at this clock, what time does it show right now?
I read 12:02
